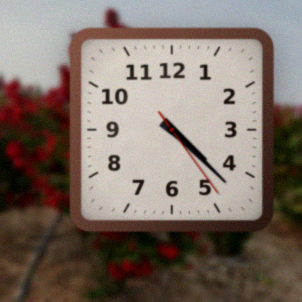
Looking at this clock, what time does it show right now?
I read 4:22:24
